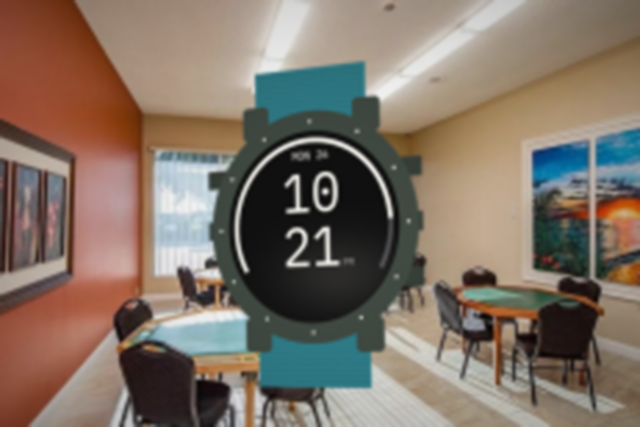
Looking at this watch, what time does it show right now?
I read 10:21
